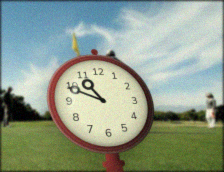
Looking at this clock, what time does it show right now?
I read 10:49
